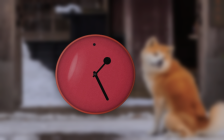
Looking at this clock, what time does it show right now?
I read 1:26
